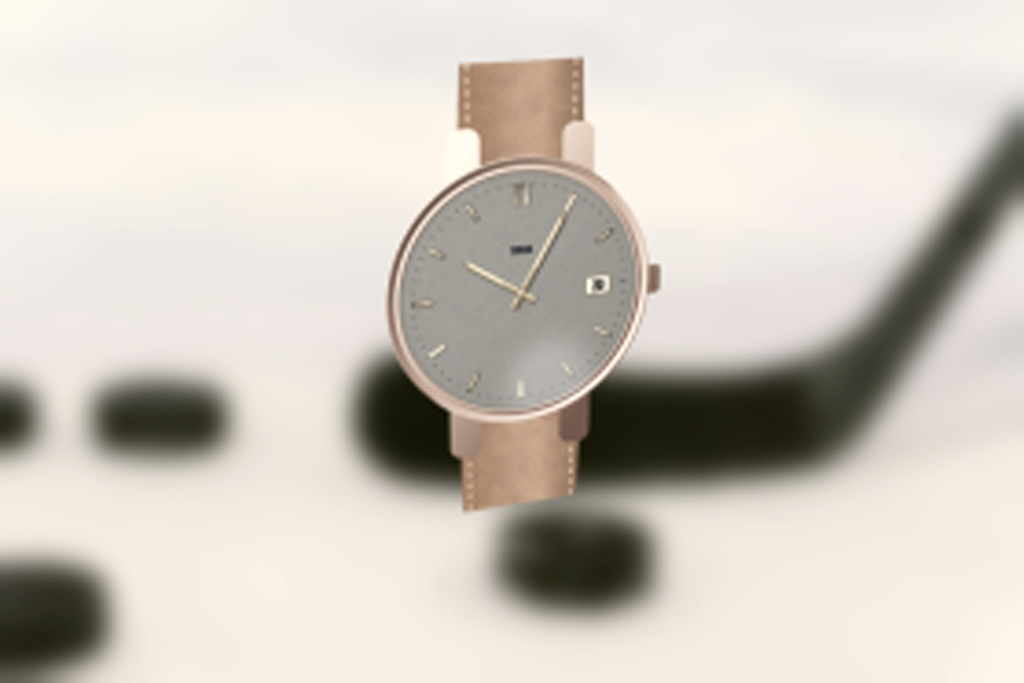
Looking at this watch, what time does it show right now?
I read 10:05
